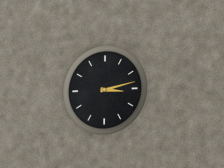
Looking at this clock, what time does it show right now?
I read 3:13
